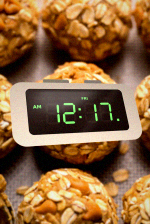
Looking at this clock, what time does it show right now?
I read 12:17
